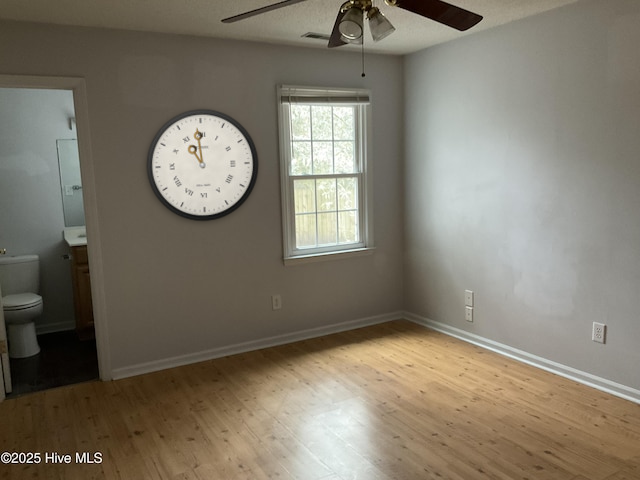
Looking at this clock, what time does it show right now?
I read 10:59
